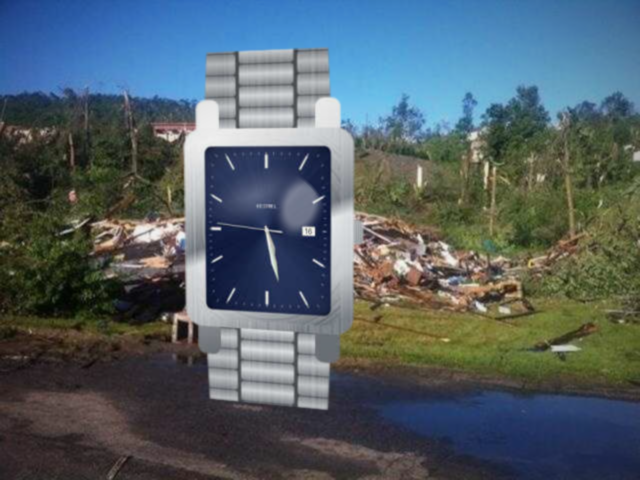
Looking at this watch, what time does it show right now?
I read 5:27:46
